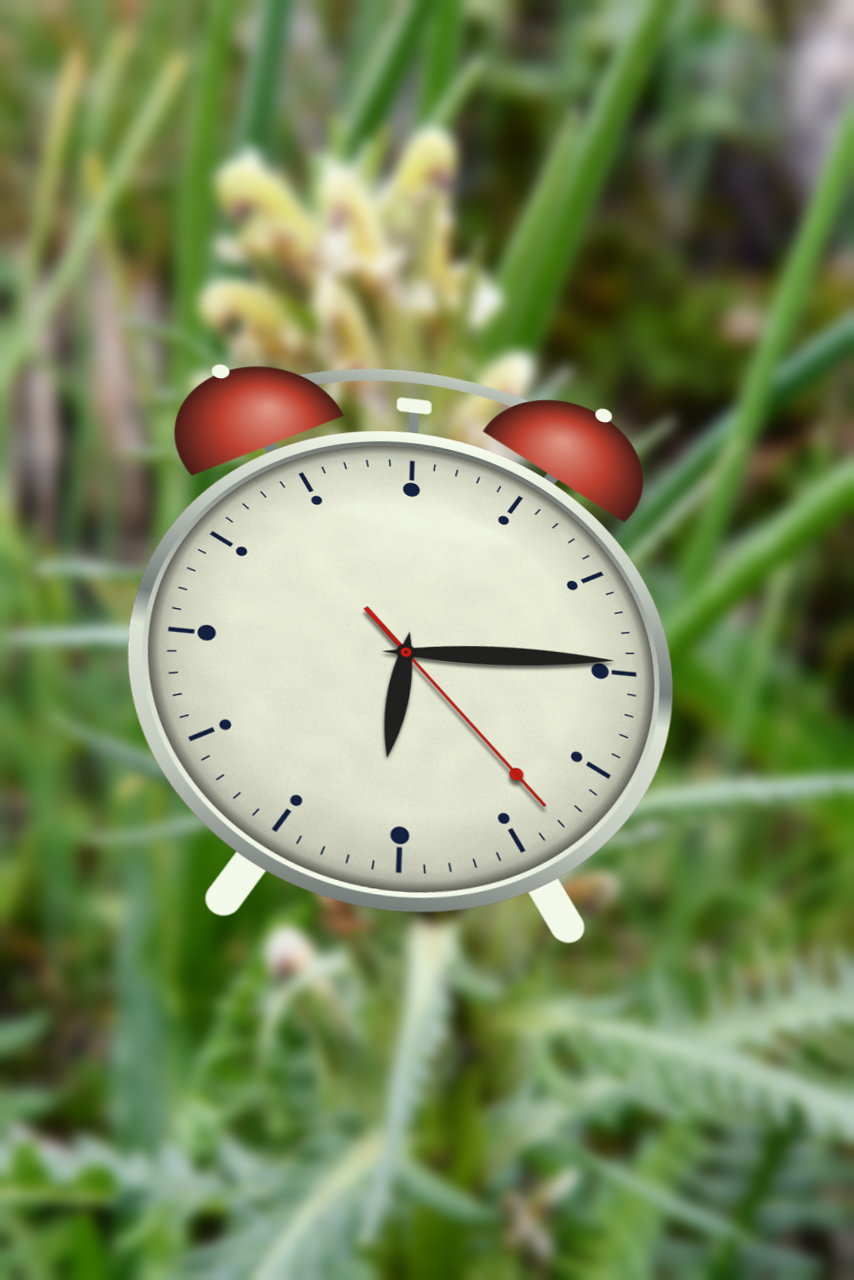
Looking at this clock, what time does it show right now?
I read 6:14:23
